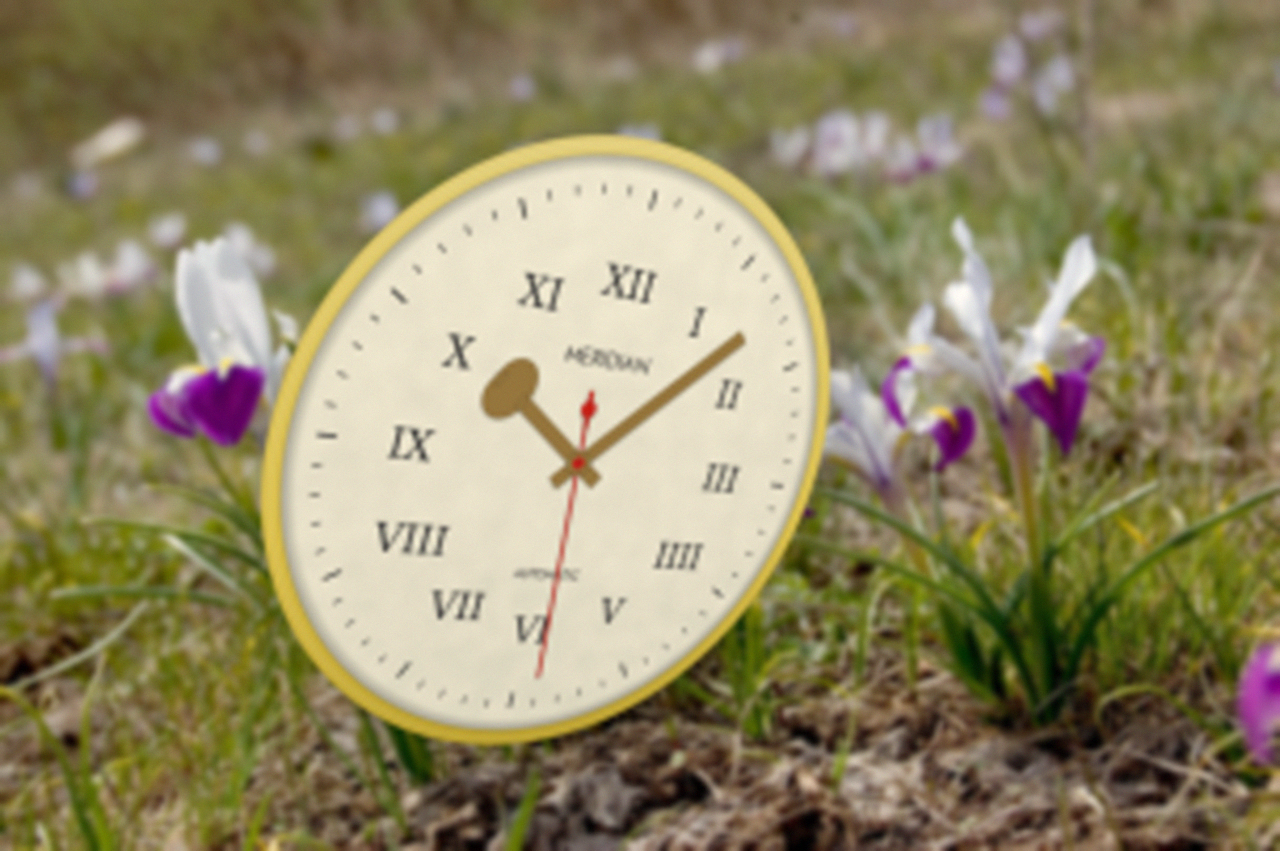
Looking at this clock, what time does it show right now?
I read 10:07:29
